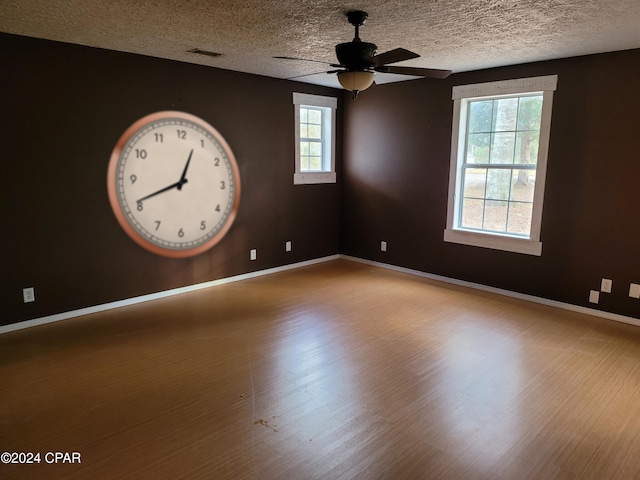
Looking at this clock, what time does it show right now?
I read 12:41
